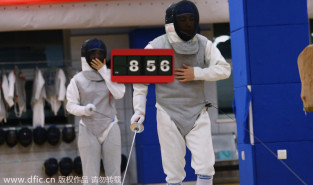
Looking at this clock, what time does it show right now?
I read 8:56
